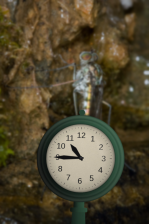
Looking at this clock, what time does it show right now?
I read 10:45
